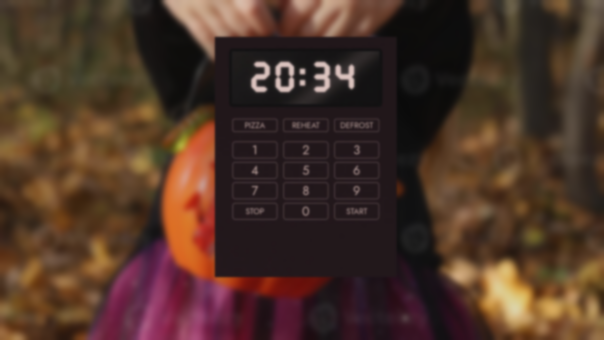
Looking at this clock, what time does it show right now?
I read 20:34
